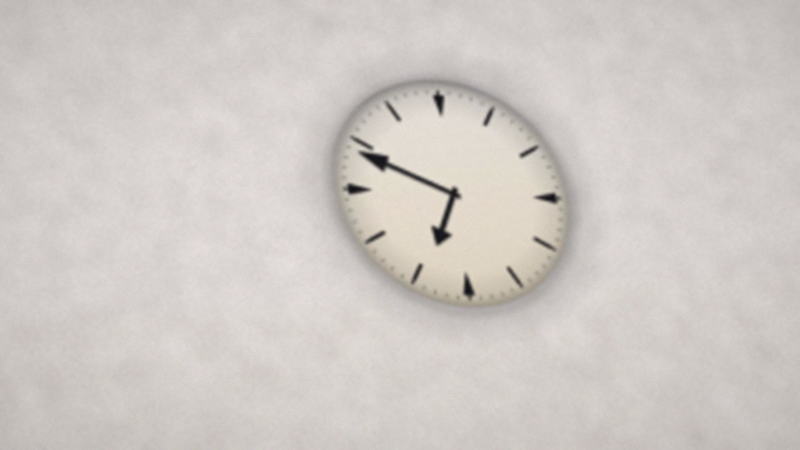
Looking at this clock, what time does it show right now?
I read 6:49
